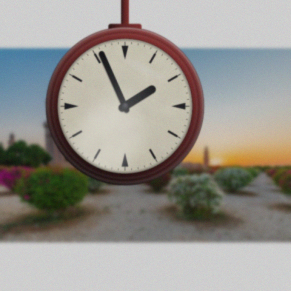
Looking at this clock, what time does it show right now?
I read 1:56
